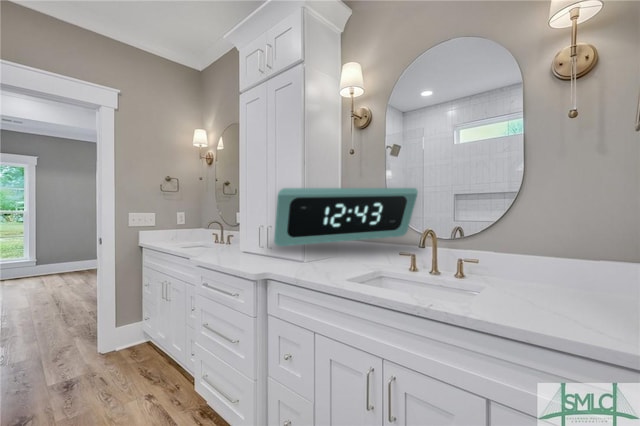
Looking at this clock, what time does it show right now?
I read 12:43
